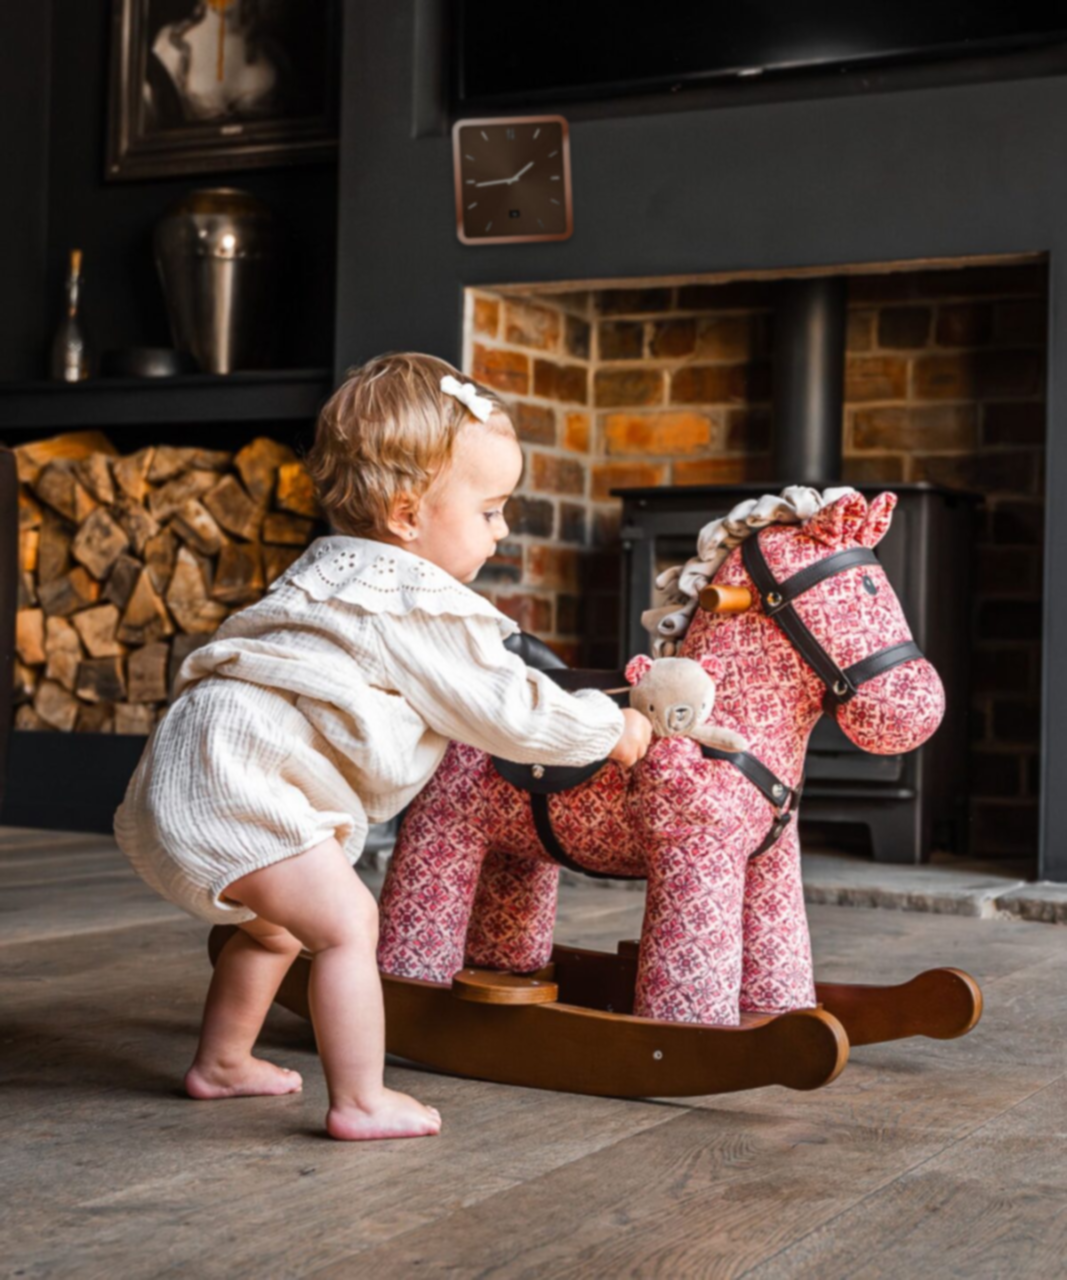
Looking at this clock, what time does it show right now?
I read 1:44
